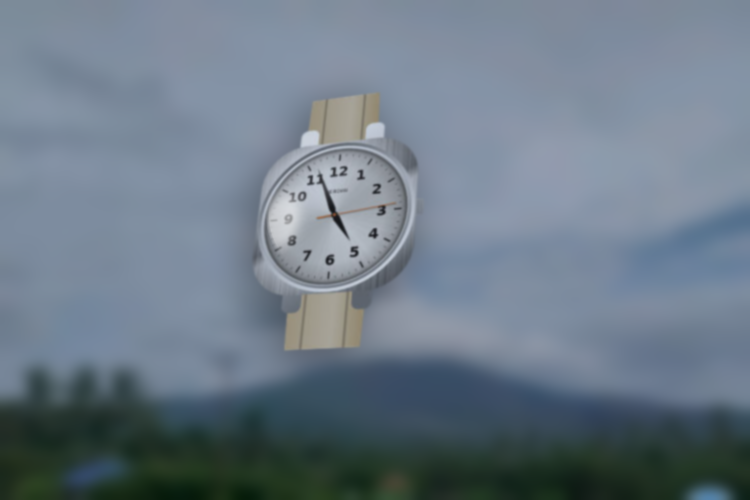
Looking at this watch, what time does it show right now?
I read 4:56:14
